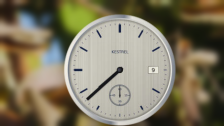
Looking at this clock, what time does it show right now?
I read 7:38
